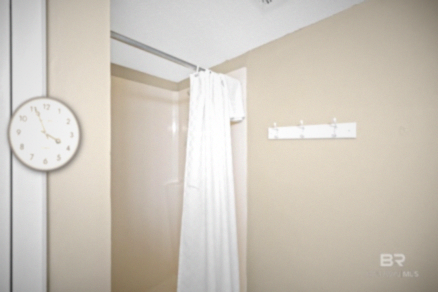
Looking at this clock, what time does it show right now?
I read 3:56
